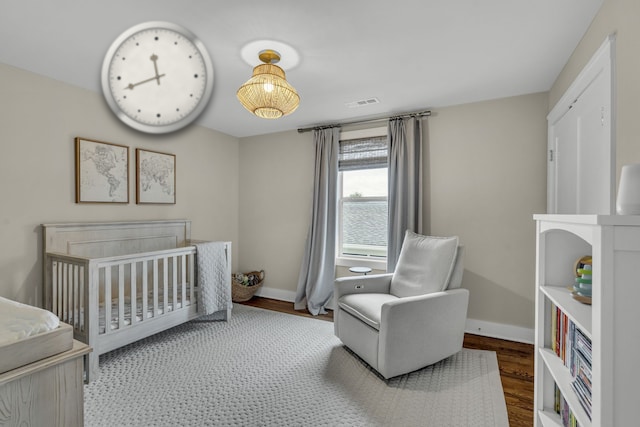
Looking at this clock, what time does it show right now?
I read 11:42
